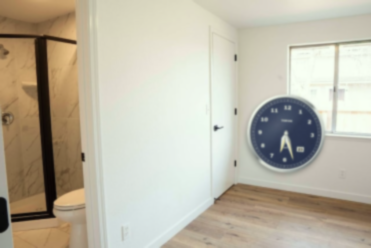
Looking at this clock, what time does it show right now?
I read 6:27
